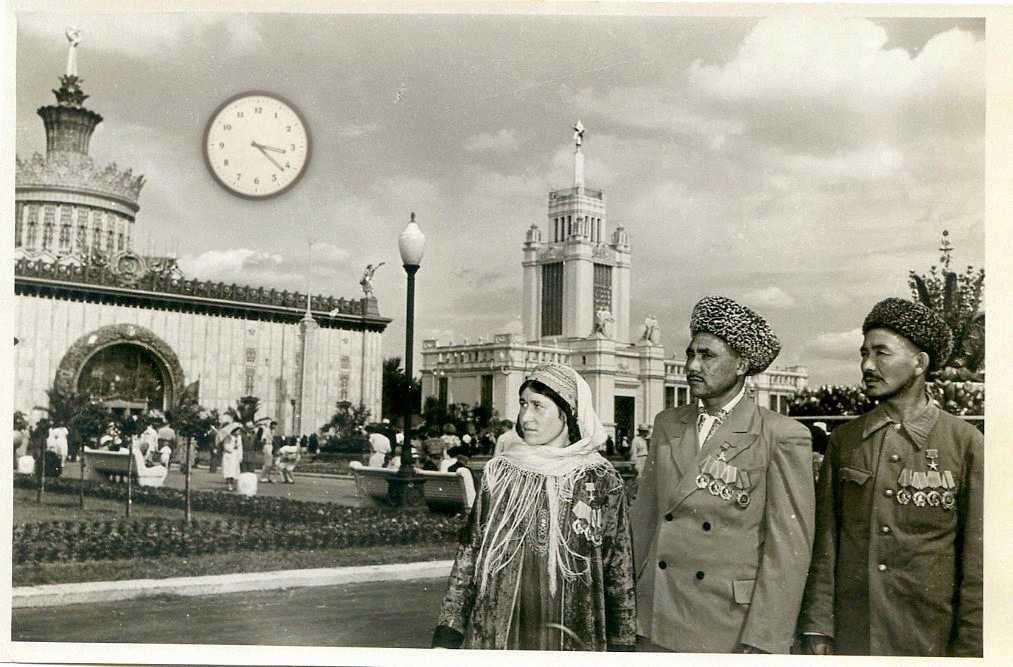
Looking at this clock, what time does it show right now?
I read 3:22
